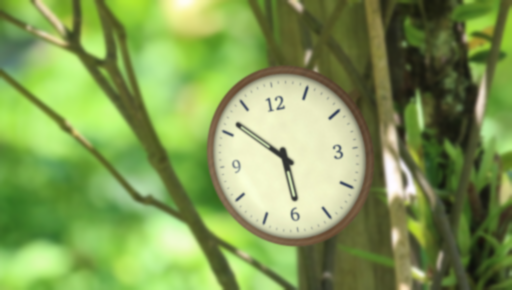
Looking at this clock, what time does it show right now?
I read 5:52
